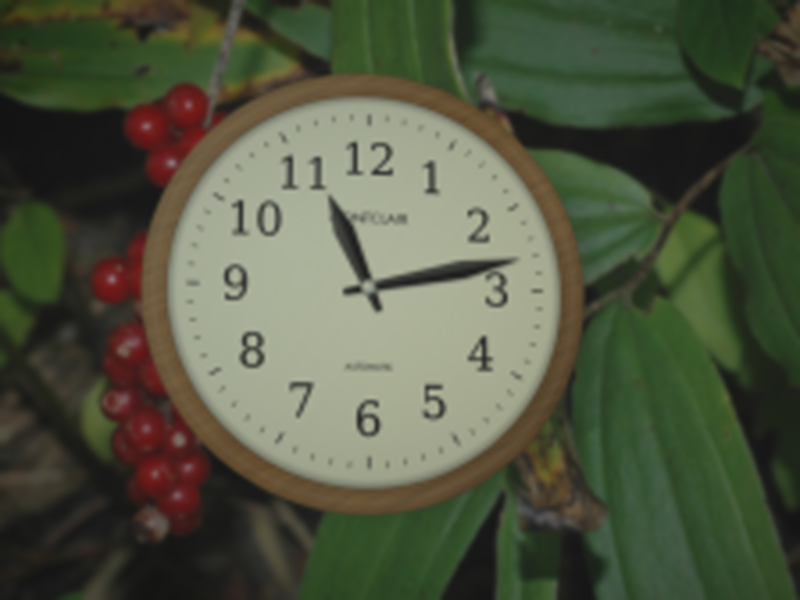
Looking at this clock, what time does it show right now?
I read 11:13
